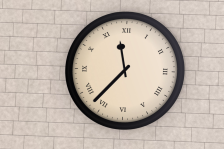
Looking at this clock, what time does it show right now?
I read 11:37
